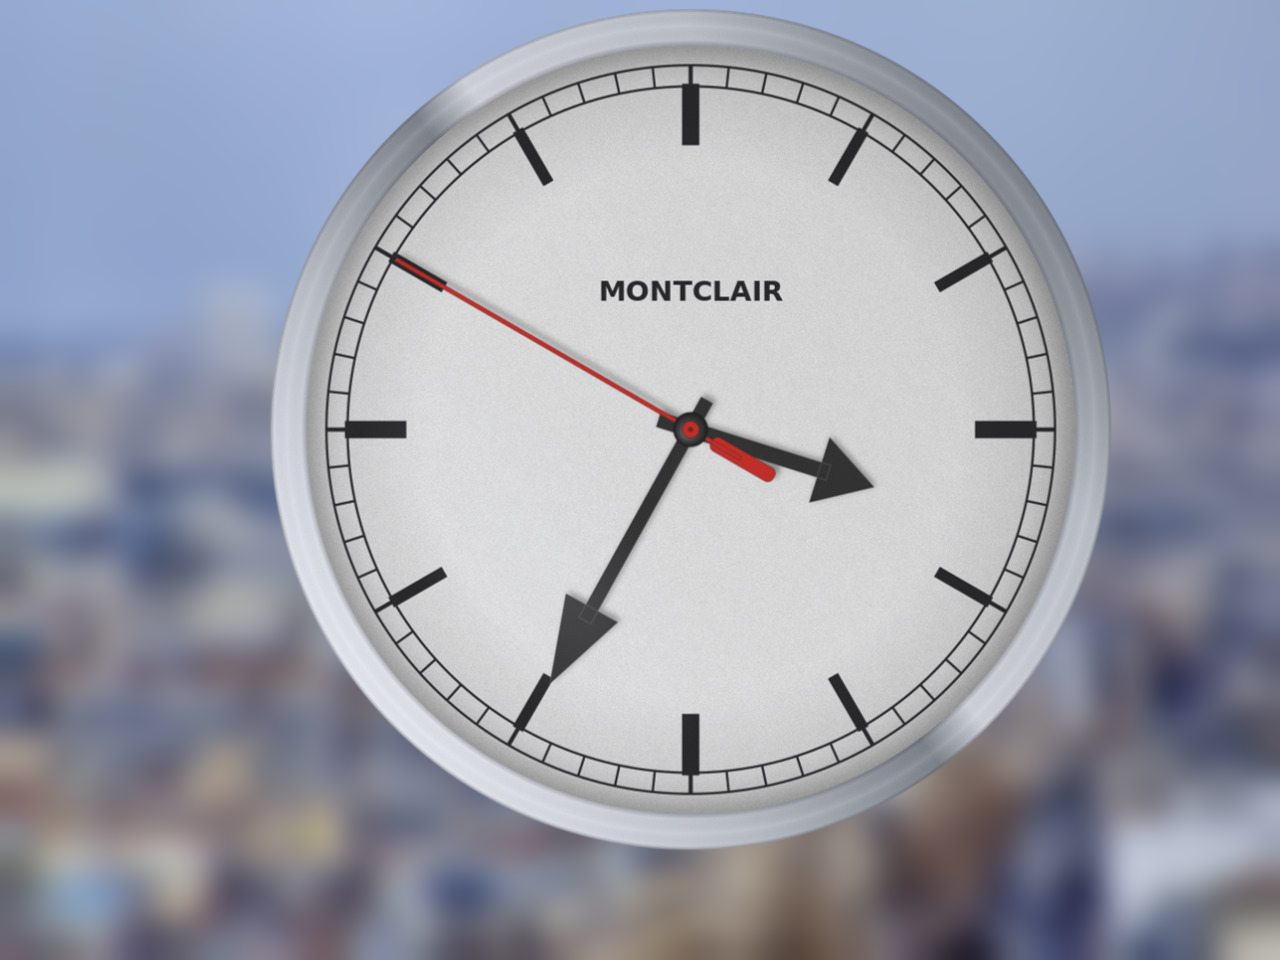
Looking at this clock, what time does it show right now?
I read 3:34:50
